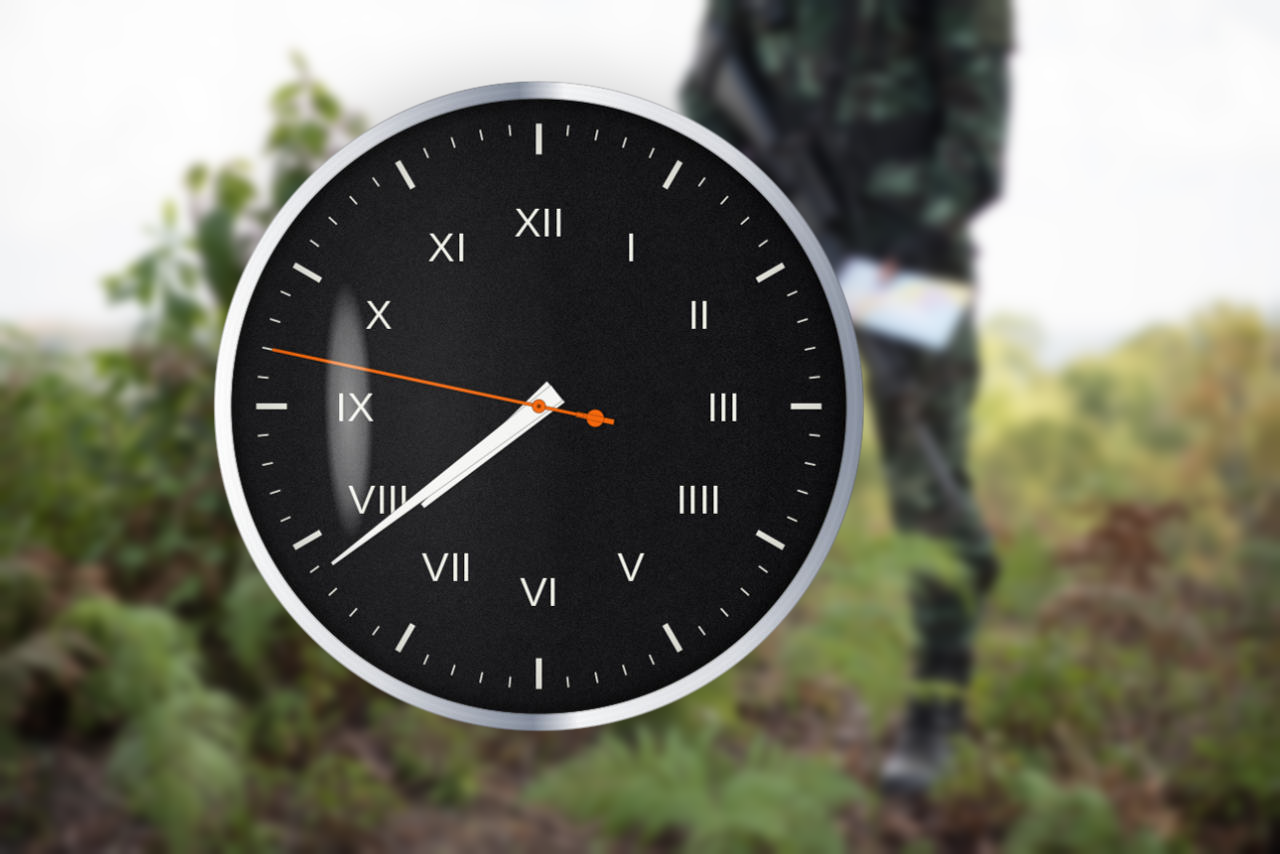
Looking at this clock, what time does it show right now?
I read 7:38:47
